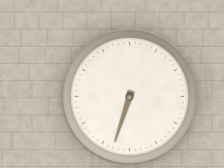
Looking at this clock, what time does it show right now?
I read 6:33
